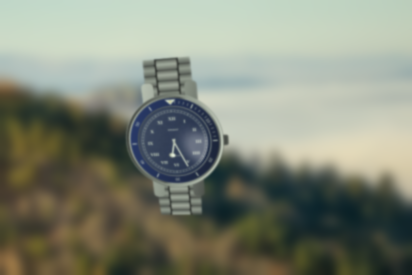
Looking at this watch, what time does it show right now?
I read 6:26
